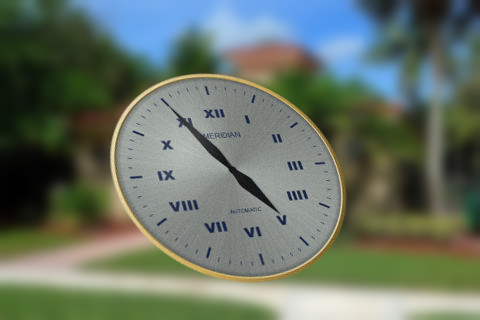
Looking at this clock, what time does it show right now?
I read 4:55
